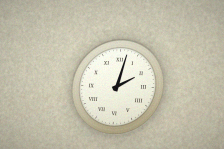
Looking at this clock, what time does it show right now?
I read 2:02
